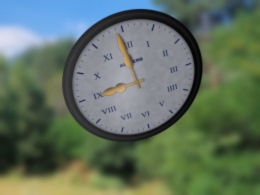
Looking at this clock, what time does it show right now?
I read 8:59
